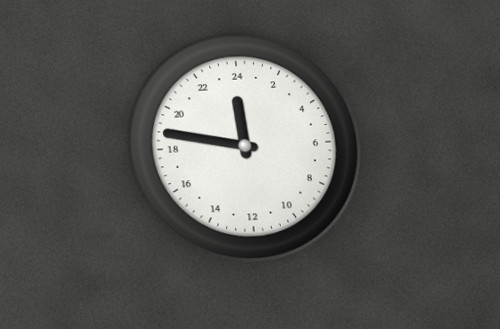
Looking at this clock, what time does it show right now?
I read 23:47
